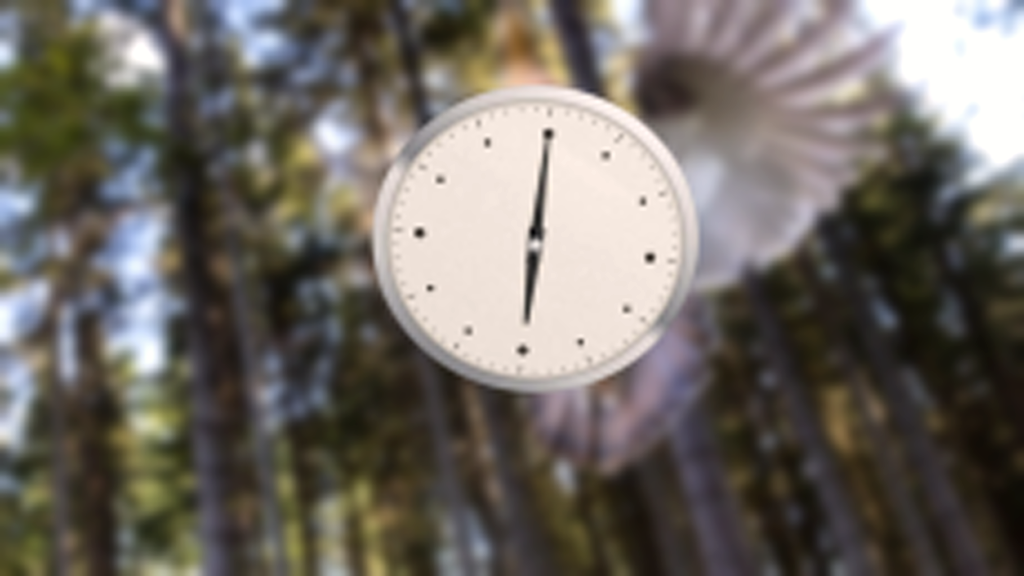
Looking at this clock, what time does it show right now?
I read 6:00
